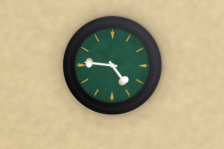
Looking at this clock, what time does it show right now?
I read 4:46
